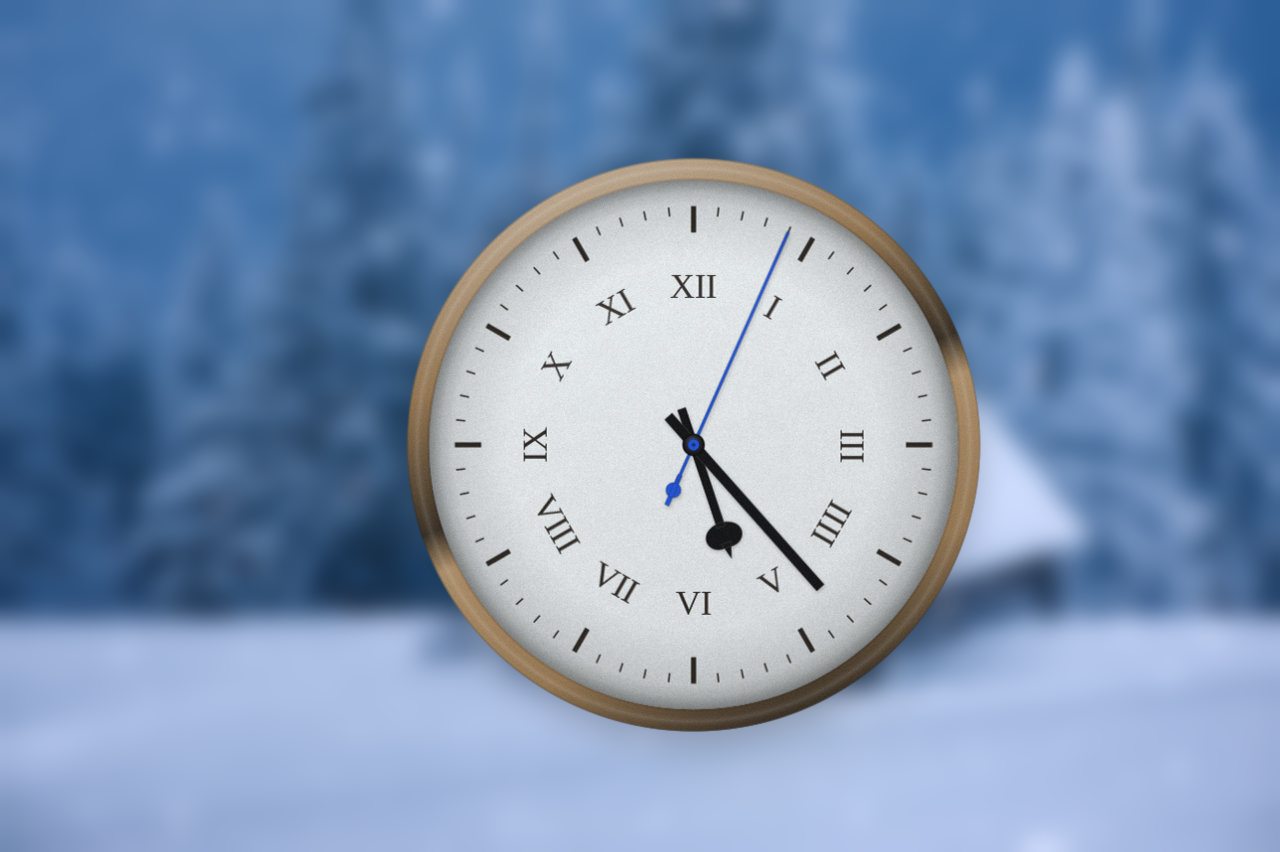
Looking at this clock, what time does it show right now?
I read 5:23:04
